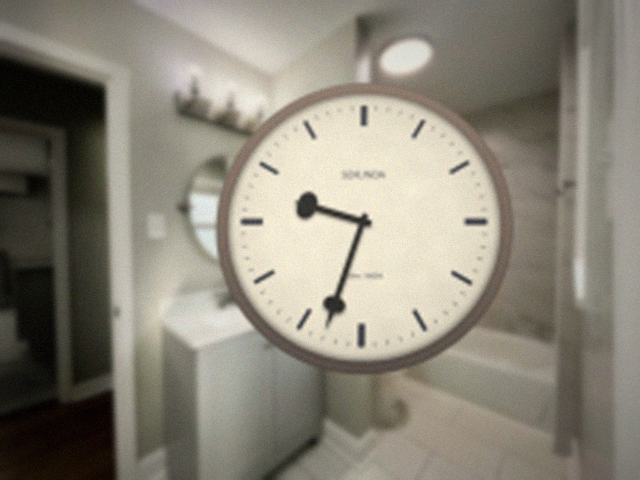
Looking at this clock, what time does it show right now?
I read 9:33
